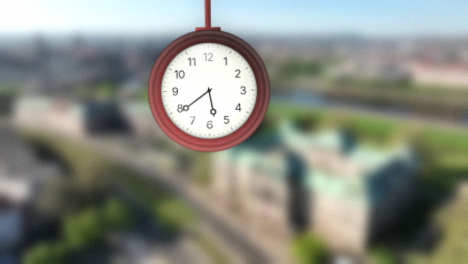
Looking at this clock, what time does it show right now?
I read 5:39
